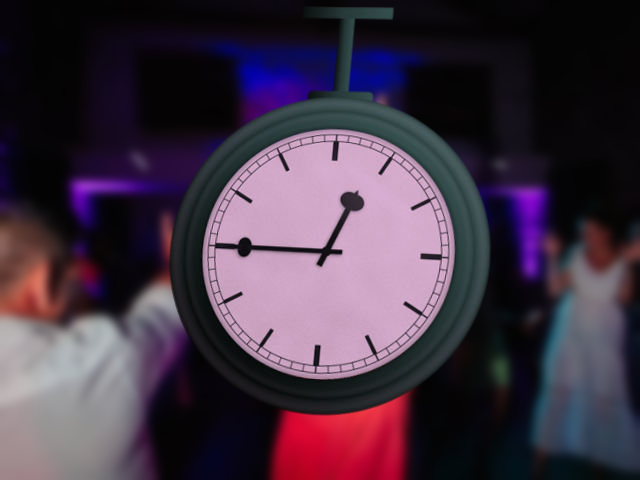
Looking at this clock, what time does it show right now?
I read 12:45
